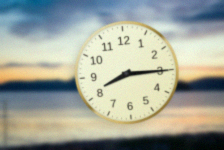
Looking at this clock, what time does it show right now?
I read 8:15
